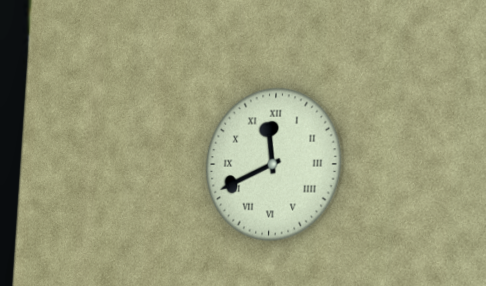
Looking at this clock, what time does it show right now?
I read 11:41
